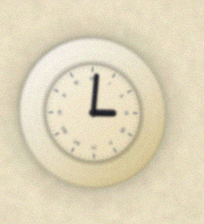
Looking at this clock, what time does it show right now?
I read 3:01
